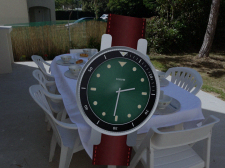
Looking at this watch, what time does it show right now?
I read 2:31
